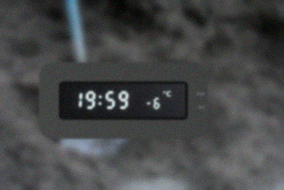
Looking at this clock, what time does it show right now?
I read 19:59
